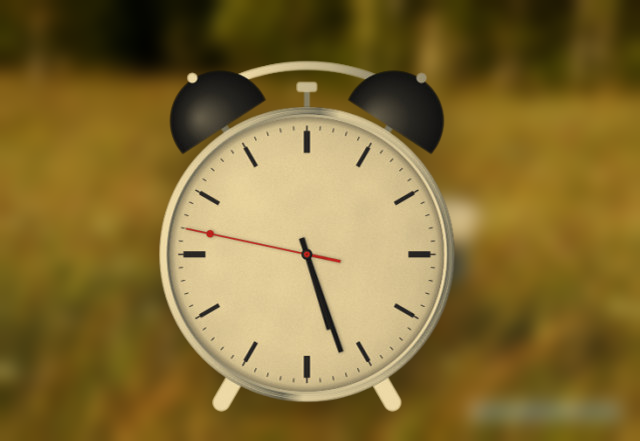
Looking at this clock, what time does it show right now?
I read 5:26:47
